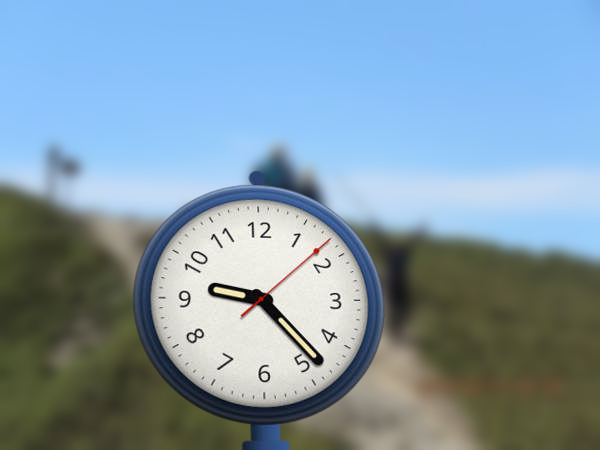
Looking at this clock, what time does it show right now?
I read 9:23:08
